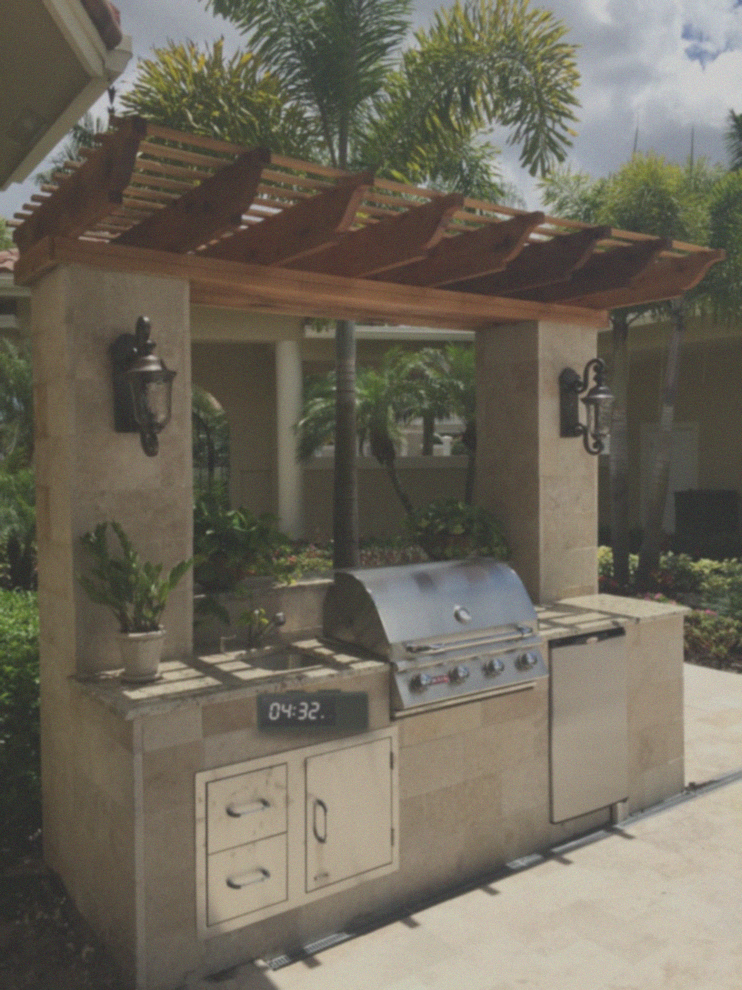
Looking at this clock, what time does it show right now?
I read 4:32
